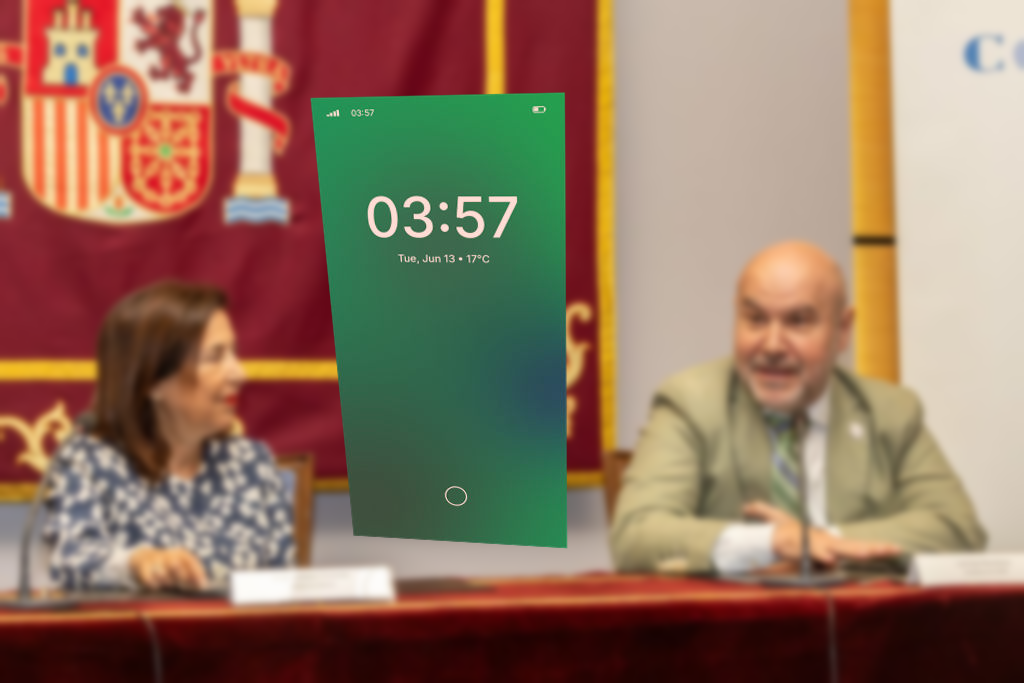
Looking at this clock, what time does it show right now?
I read 3:57
